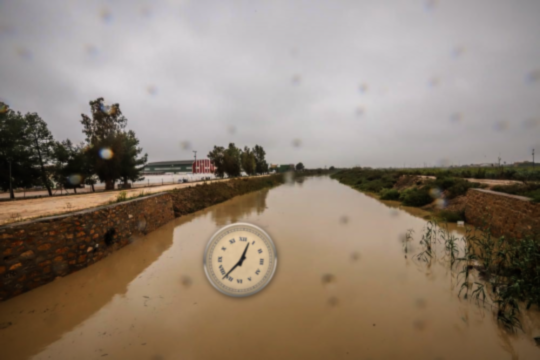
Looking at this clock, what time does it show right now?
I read 12:37
